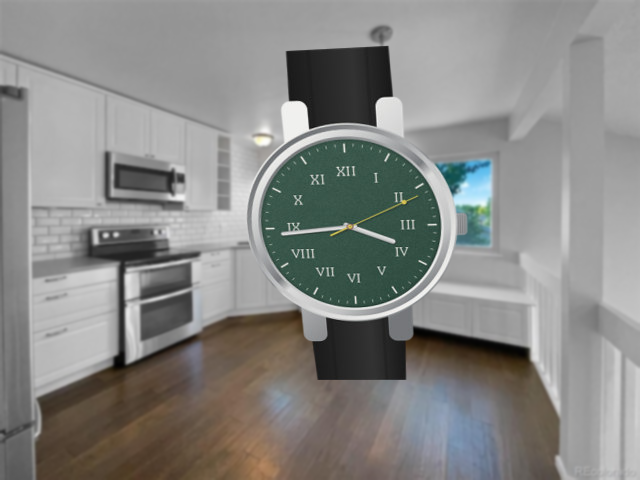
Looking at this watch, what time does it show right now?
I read 3:44:11
